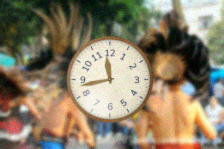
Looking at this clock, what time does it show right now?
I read 11:43
